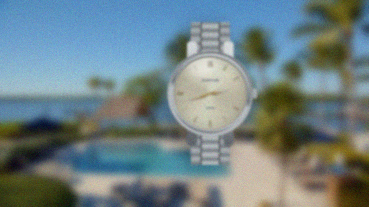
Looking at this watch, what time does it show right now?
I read 2:42
